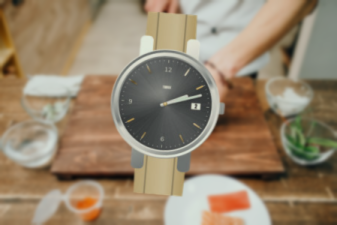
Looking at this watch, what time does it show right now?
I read 2:12
